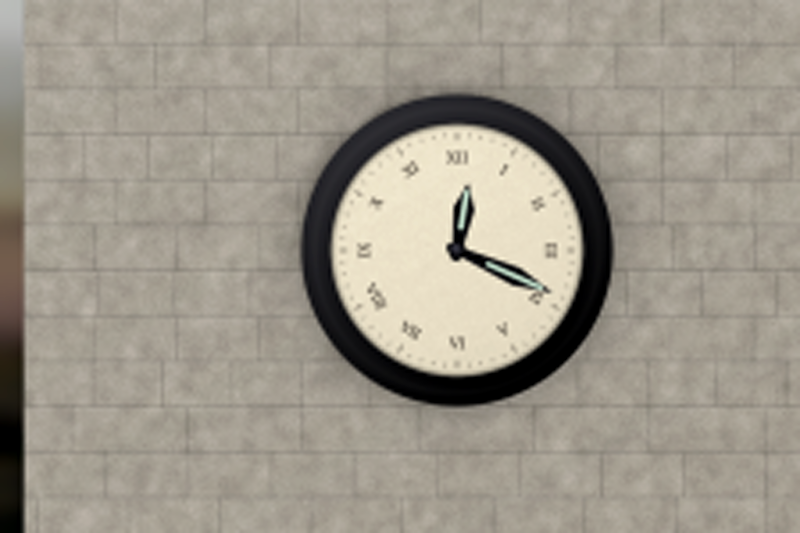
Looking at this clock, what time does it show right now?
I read 12:19
